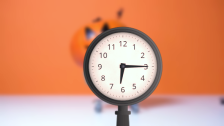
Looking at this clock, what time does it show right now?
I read 6:15
